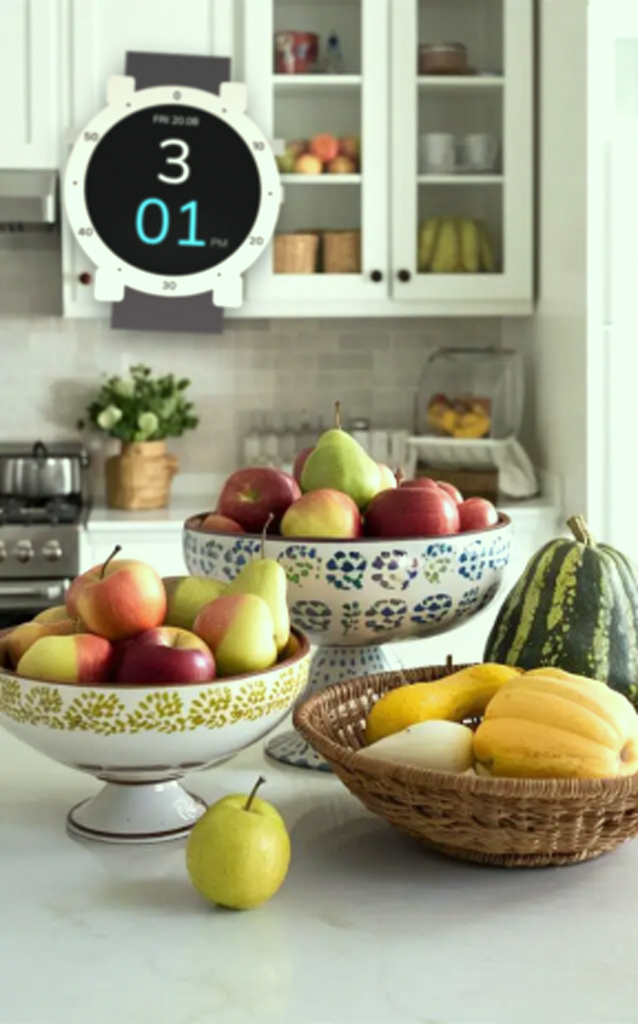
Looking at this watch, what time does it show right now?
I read 3:01
